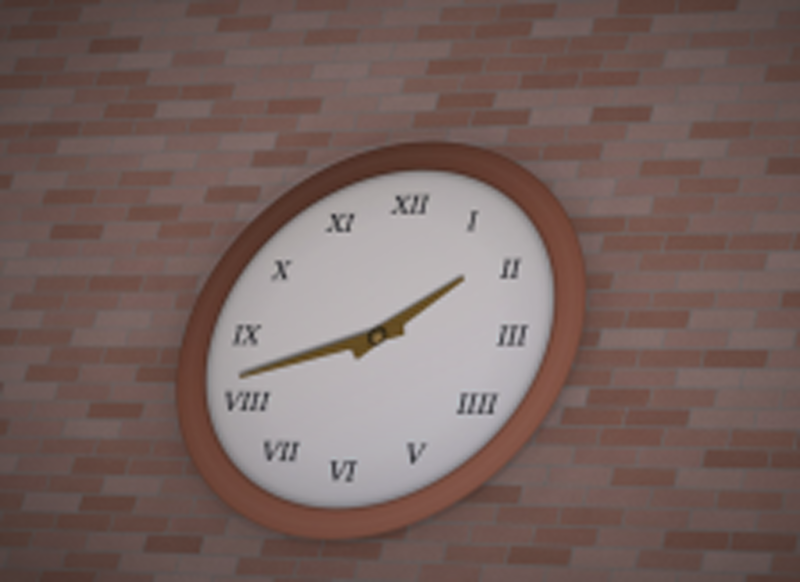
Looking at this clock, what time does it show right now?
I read 1:42
